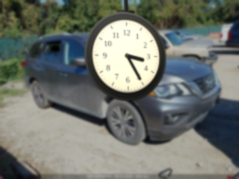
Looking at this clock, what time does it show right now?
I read 3:25
